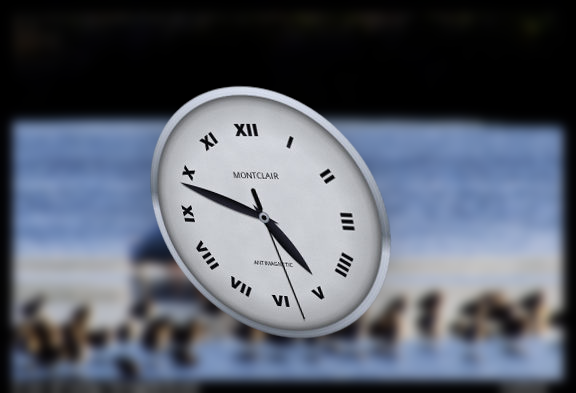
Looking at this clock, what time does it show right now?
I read 4:48:28
